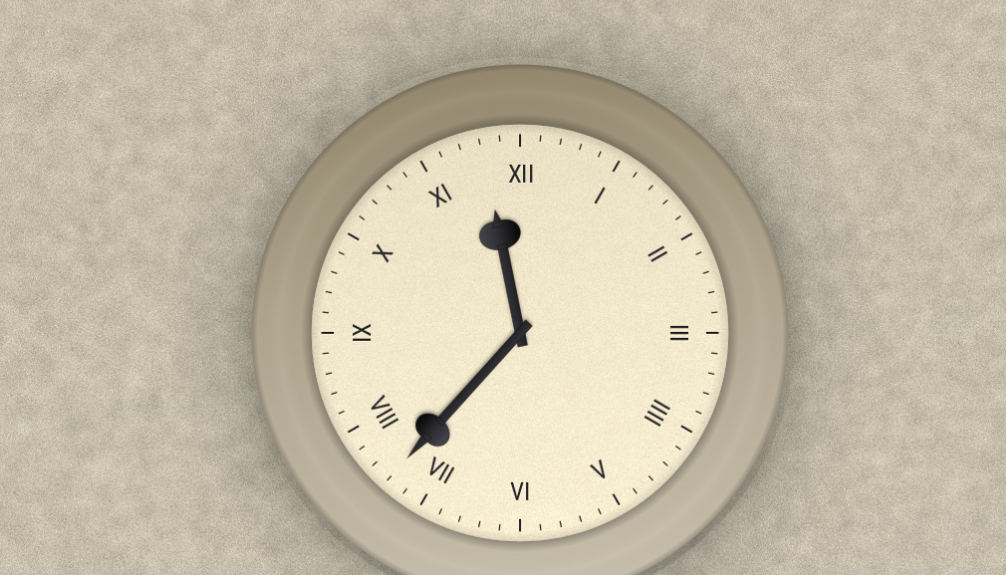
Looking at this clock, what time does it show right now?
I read 11:37
